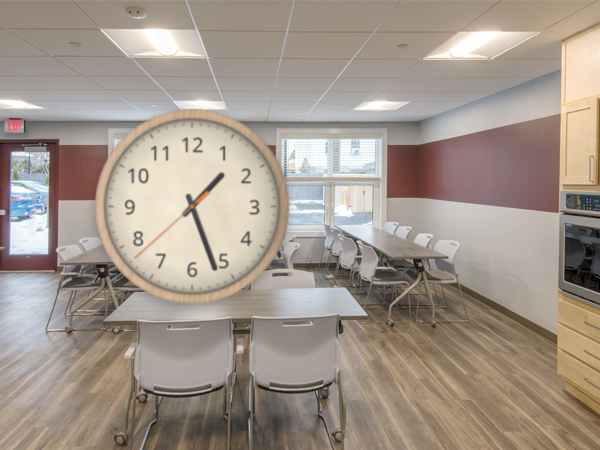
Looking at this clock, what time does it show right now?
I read 1:26:38
